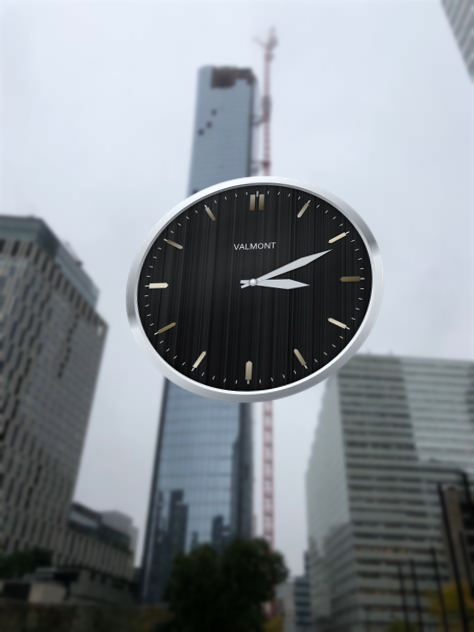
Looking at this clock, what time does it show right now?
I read 3:11
